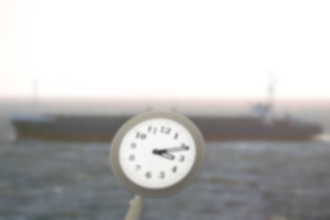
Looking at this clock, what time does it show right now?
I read 3:11
